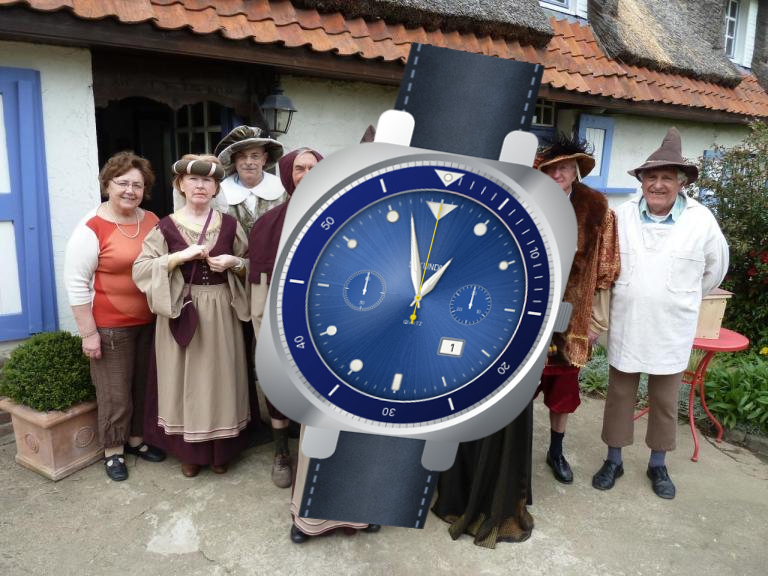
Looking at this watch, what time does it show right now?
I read 12:57
